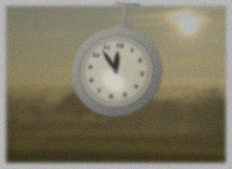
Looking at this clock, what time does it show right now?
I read 11:53
